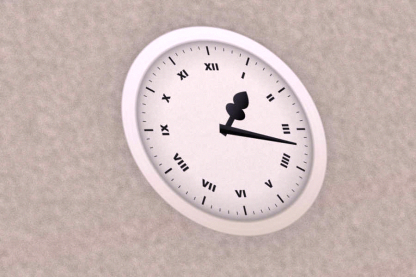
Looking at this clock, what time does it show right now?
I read 1:17
